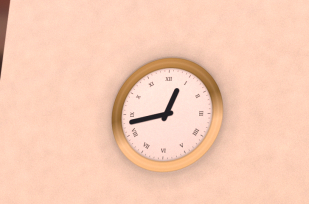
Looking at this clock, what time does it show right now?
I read 12:43
